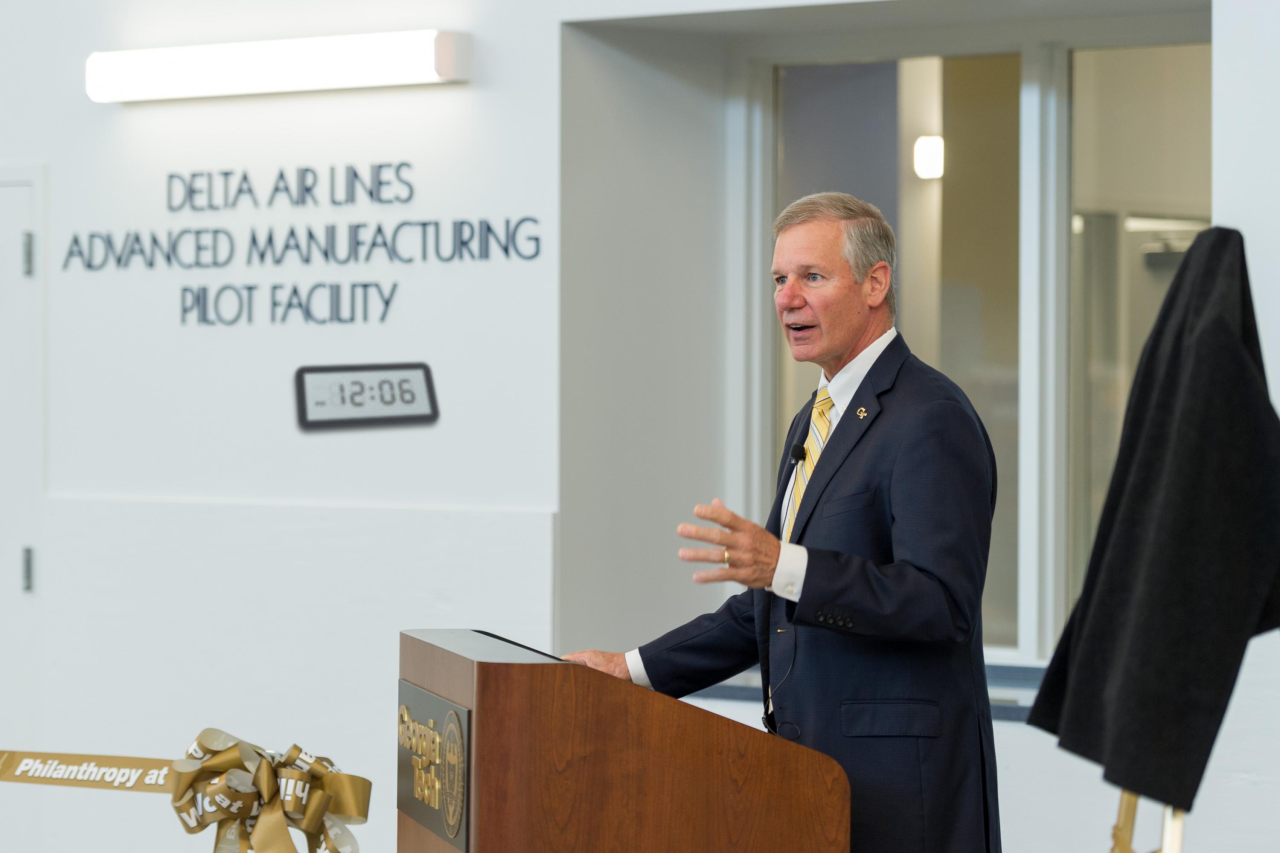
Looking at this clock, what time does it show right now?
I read 12:06
